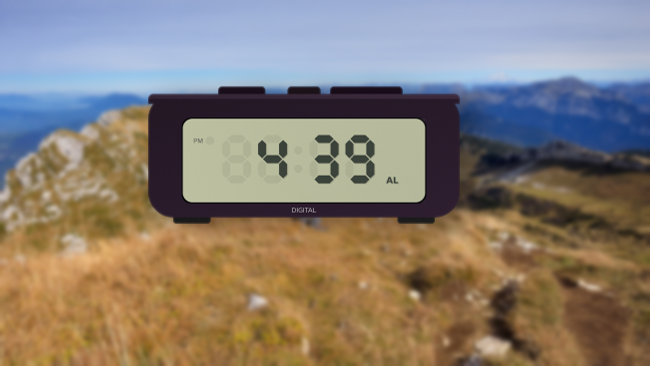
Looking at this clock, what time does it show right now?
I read 4:39
